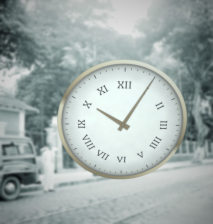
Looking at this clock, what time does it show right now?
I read 10:05
